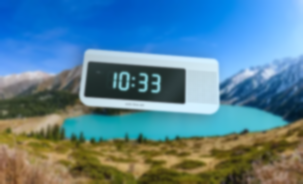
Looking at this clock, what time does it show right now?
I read 10:33
